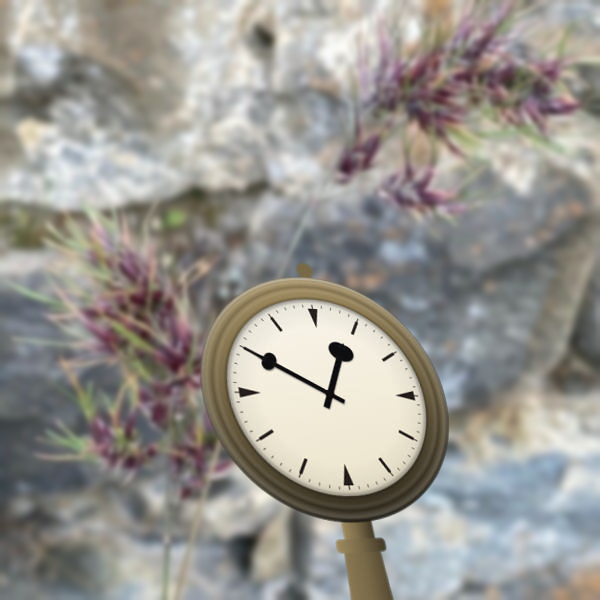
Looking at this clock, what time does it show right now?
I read 12:50
